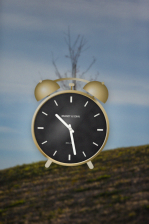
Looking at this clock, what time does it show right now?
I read 10:28
